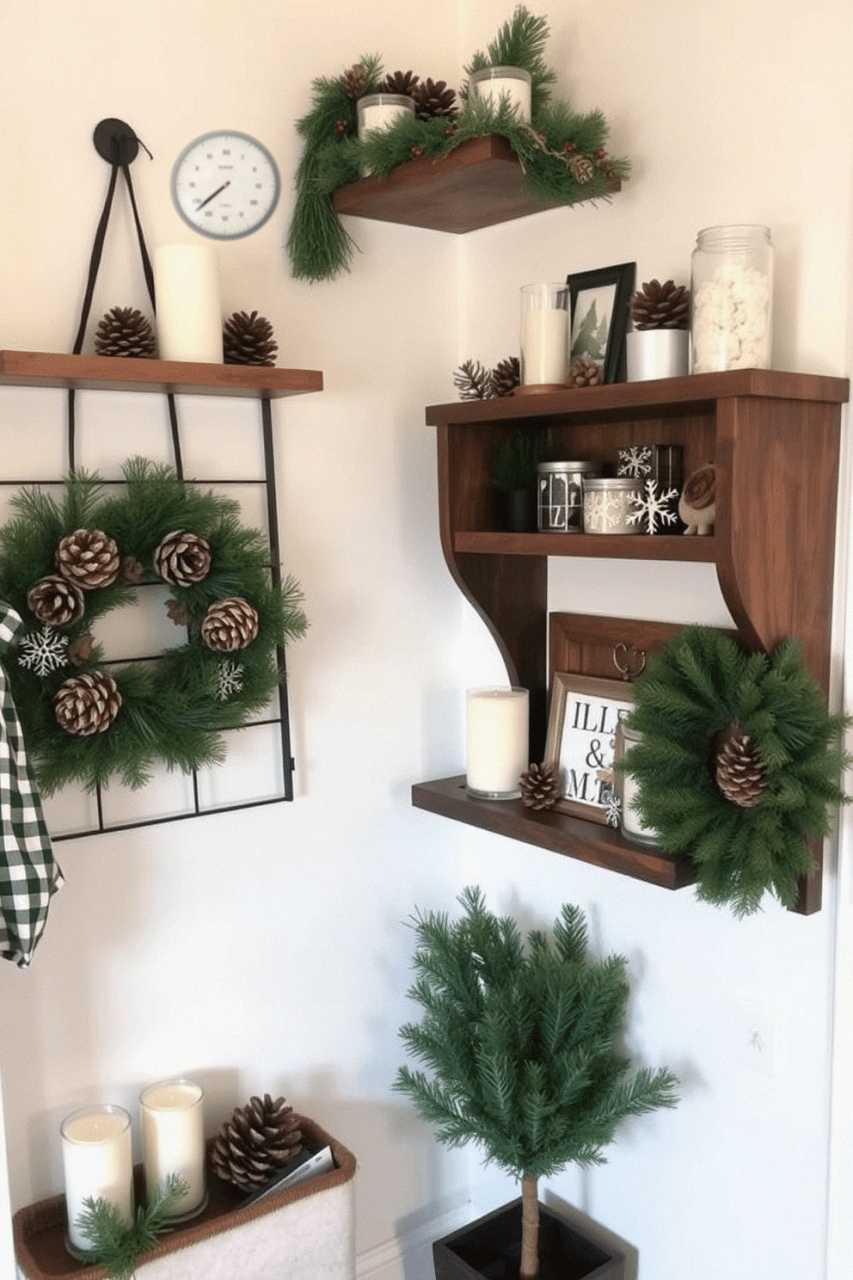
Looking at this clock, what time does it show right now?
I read 7:38
